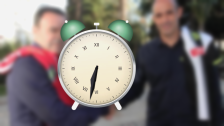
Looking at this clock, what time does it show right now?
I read 6:32
